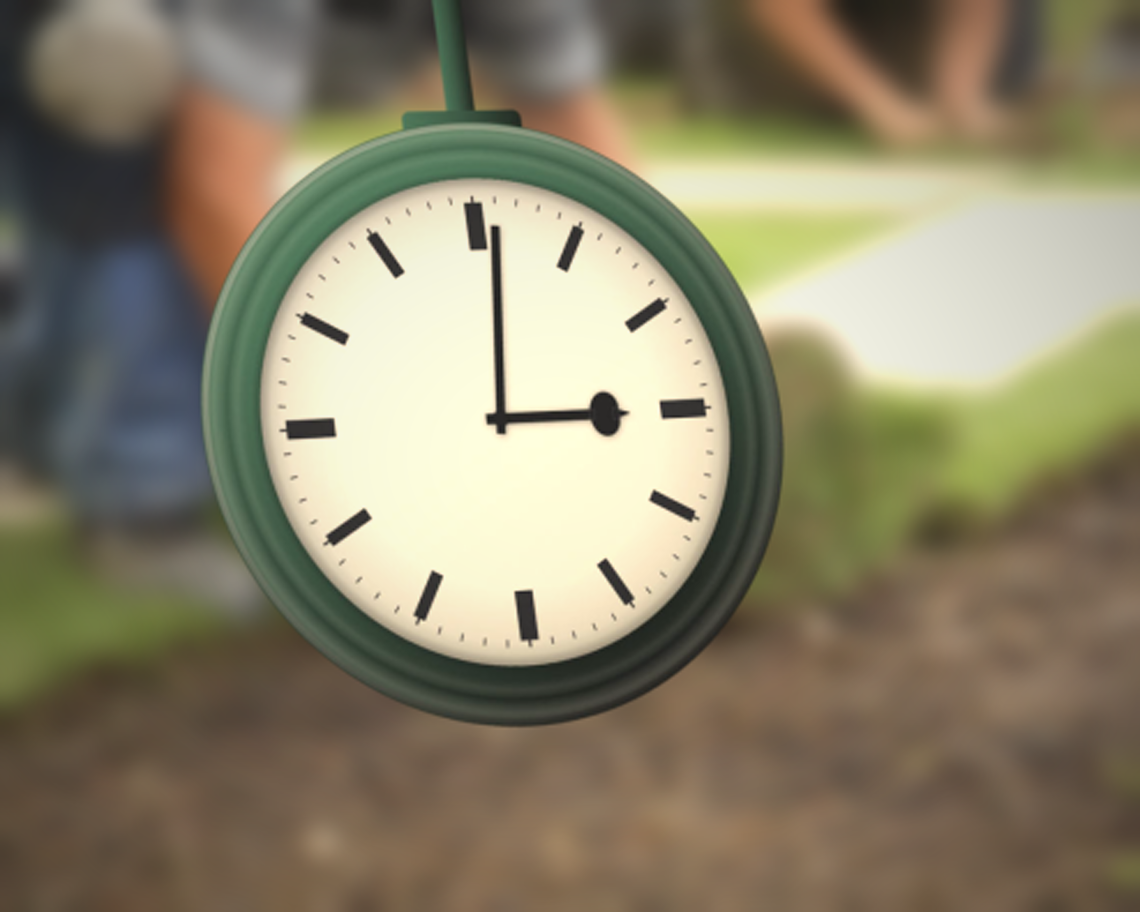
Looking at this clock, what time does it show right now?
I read 3:01
